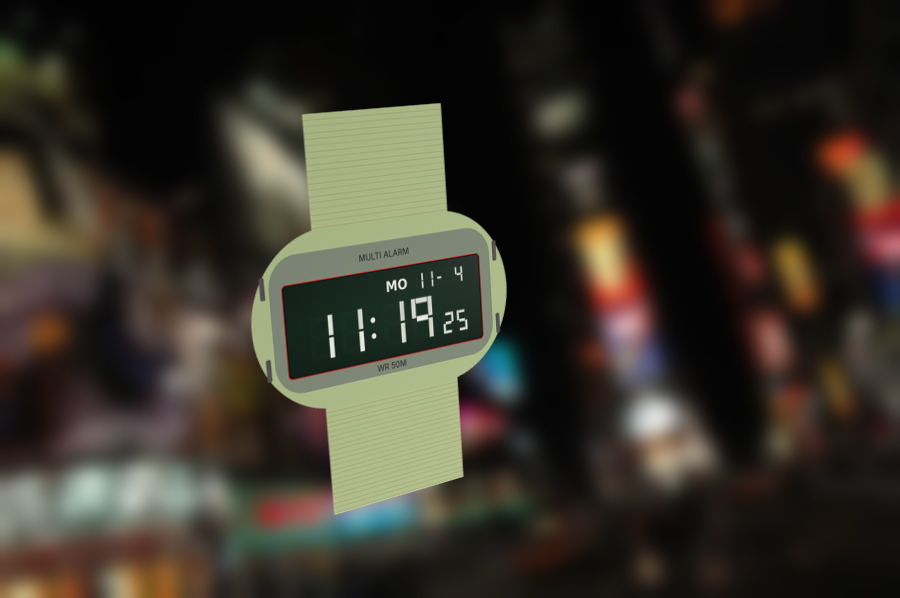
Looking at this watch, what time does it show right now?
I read 11:19:25
